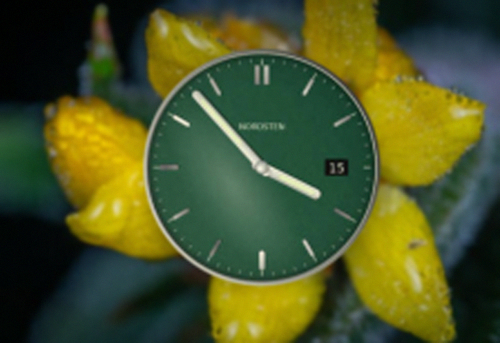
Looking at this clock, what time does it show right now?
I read 3:53
